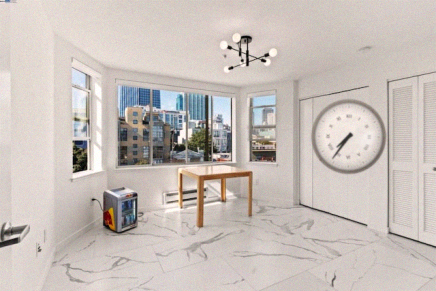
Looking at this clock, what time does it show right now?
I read 7:36
